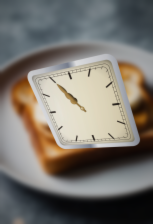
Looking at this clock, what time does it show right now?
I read 10:55
